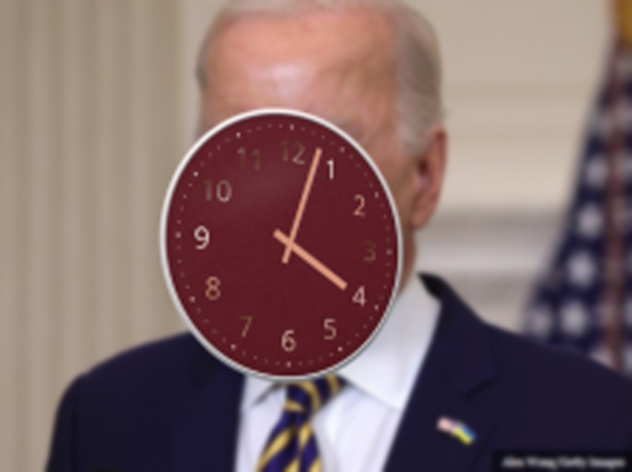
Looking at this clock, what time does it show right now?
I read 4:03
